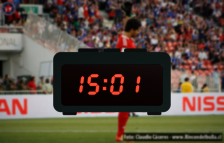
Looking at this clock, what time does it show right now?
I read 15:01
